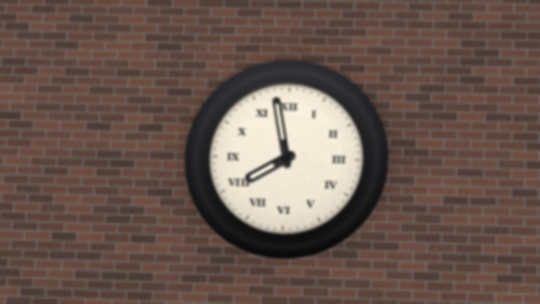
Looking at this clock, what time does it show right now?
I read 7:58
